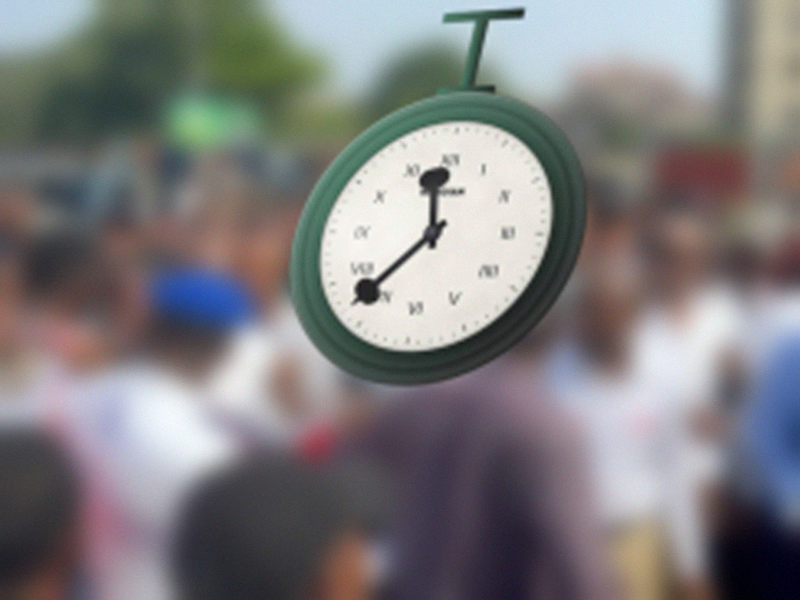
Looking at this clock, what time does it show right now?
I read 11:37
